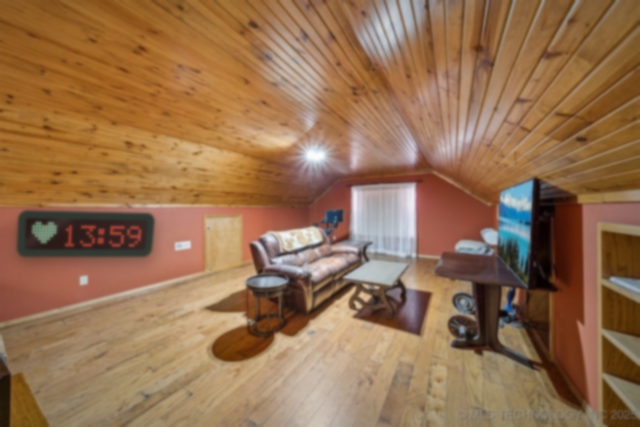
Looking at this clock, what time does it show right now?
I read 13:59
